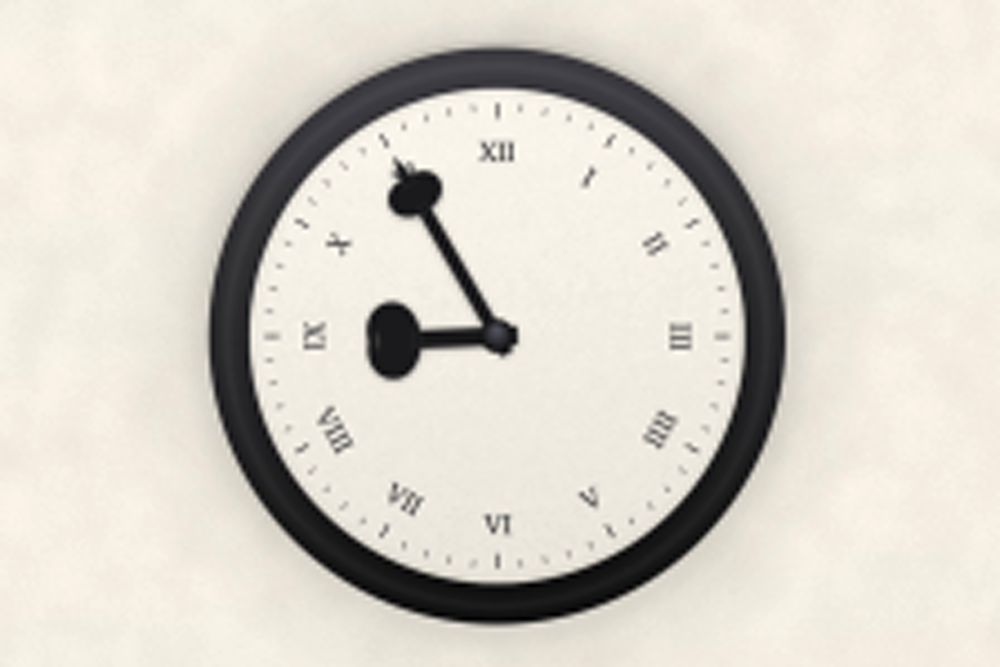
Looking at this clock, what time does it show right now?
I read 8:55
